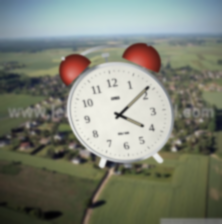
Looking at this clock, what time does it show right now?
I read 4:09
